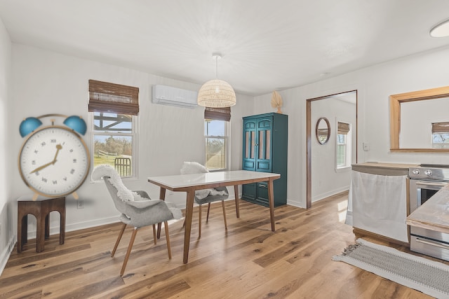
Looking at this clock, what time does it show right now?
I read 12:41
